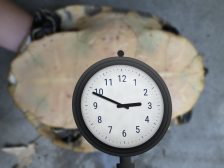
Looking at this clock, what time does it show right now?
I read 2:49
